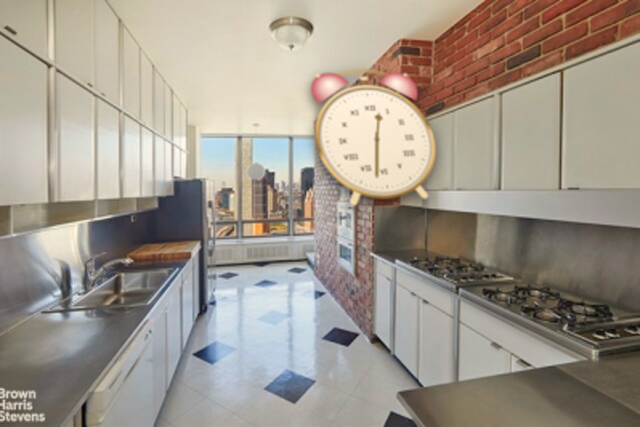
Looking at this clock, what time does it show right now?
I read 12:32
